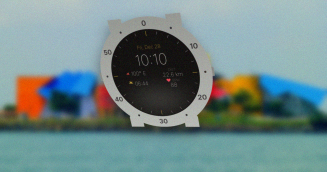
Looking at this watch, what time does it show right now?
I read 10:10
